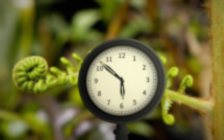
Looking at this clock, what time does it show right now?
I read 5:52
